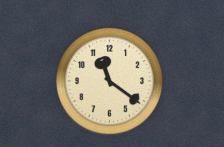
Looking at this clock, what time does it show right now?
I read 11:21
